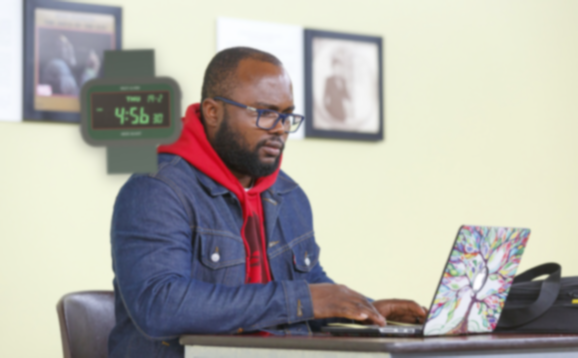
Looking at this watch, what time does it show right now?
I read 4:56
